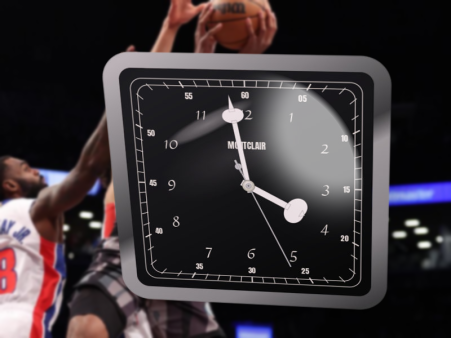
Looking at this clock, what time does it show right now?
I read 3:58:26
